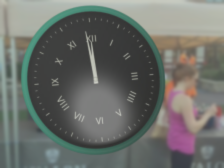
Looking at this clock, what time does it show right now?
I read 11:59
